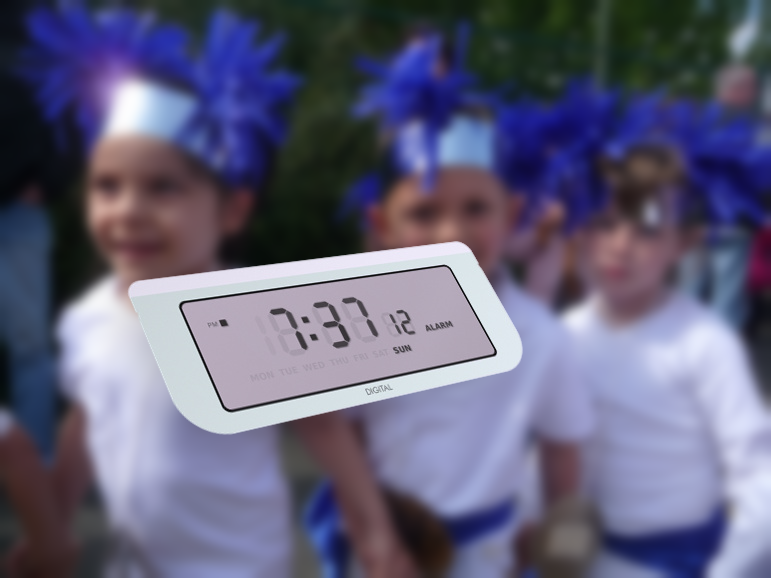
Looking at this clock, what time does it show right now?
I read 7:37:12
